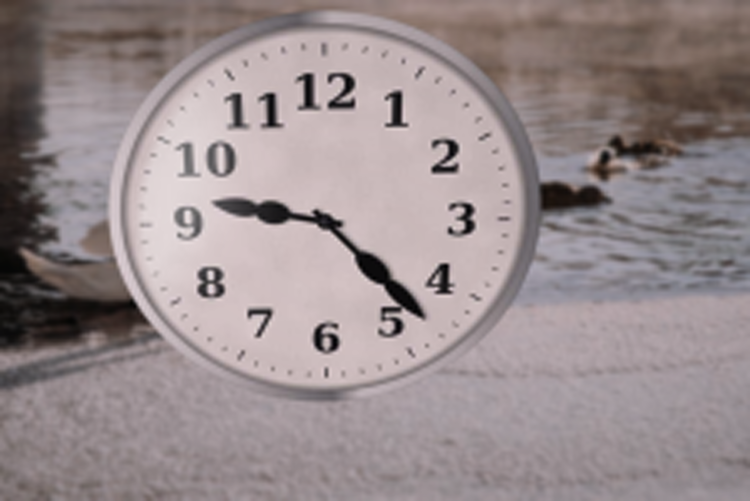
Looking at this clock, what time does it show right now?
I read 9:23
